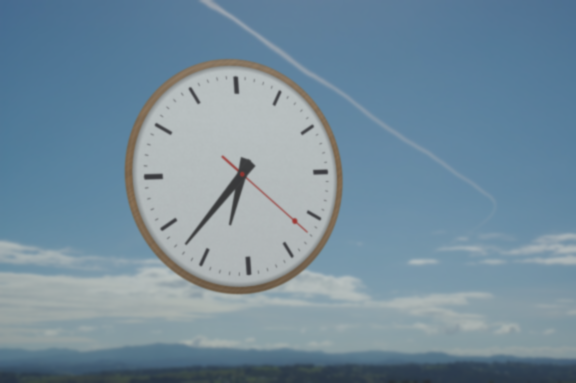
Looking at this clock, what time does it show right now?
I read 6:37:22
